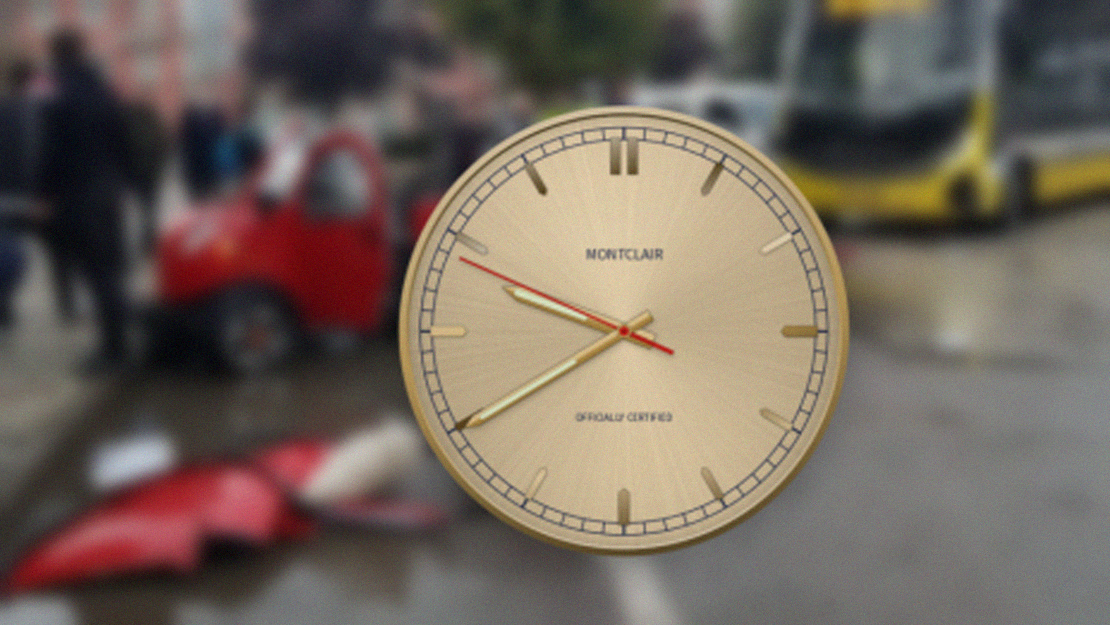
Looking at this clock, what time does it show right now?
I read 9:39:49
